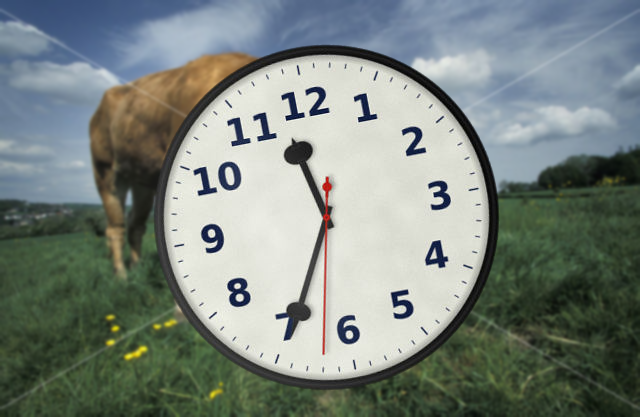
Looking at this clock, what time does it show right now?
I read 11:34:32
